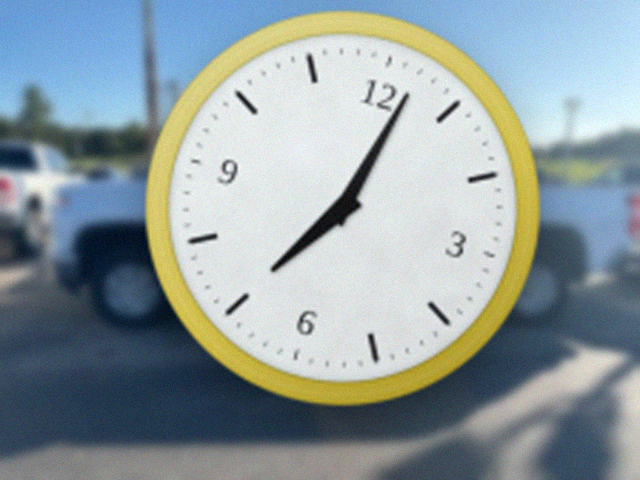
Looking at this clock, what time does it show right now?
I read 7:02
